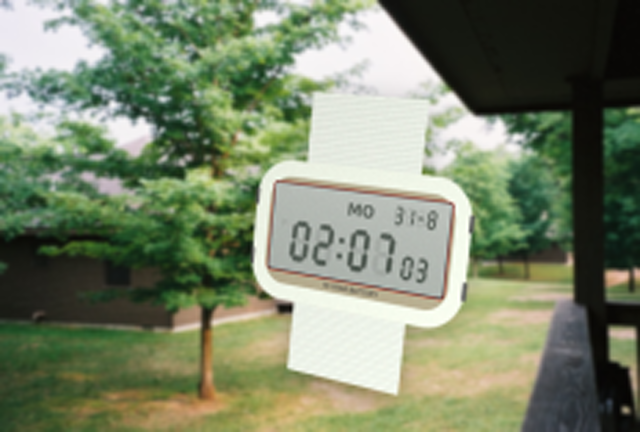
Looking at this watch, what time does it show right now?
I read 2:07:03
